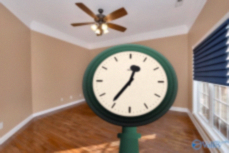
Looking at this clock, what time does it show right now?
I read 12:36
